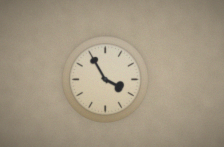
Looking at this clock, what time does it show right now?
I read 3:55
